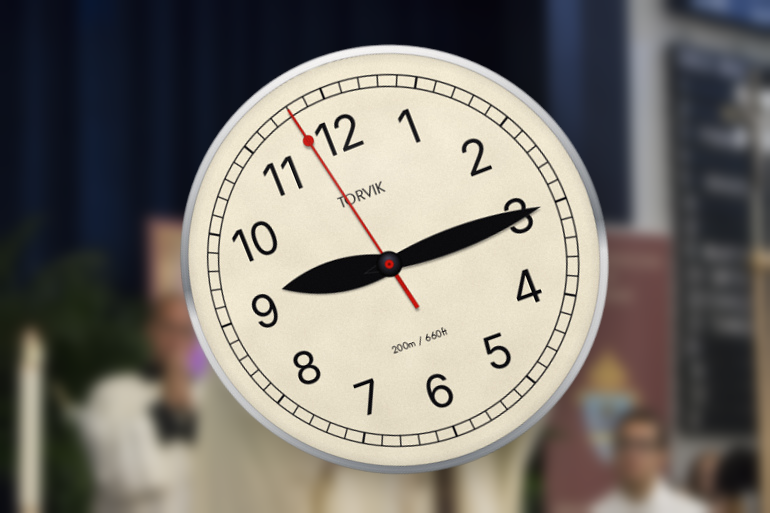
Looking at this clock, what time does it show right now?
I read 9:14:58
